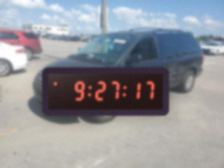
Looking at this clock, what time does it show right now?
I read 9:27:17
